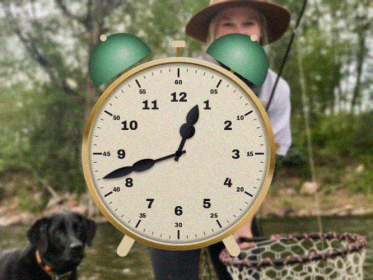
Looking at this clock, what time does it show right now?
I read 12:42
